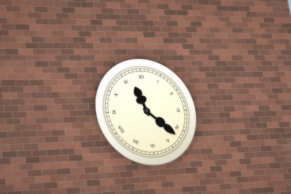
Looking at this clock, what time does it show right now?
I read 11:22
